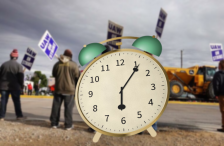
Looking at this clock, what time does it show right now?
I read 6:06
